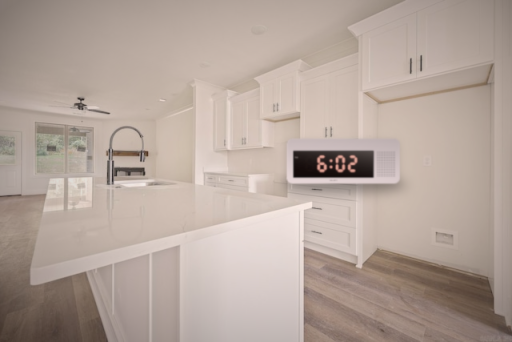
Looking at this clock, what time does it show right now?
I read 6:02
